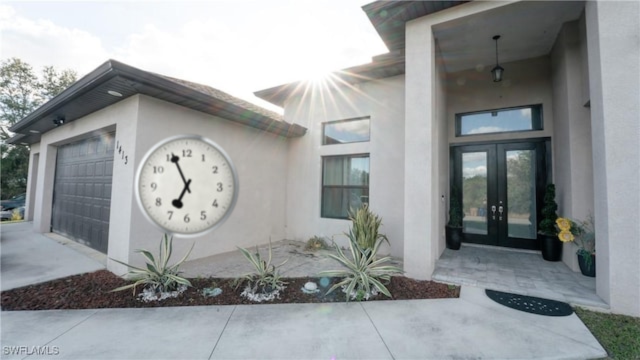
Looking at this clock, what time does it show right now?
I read 6:56
